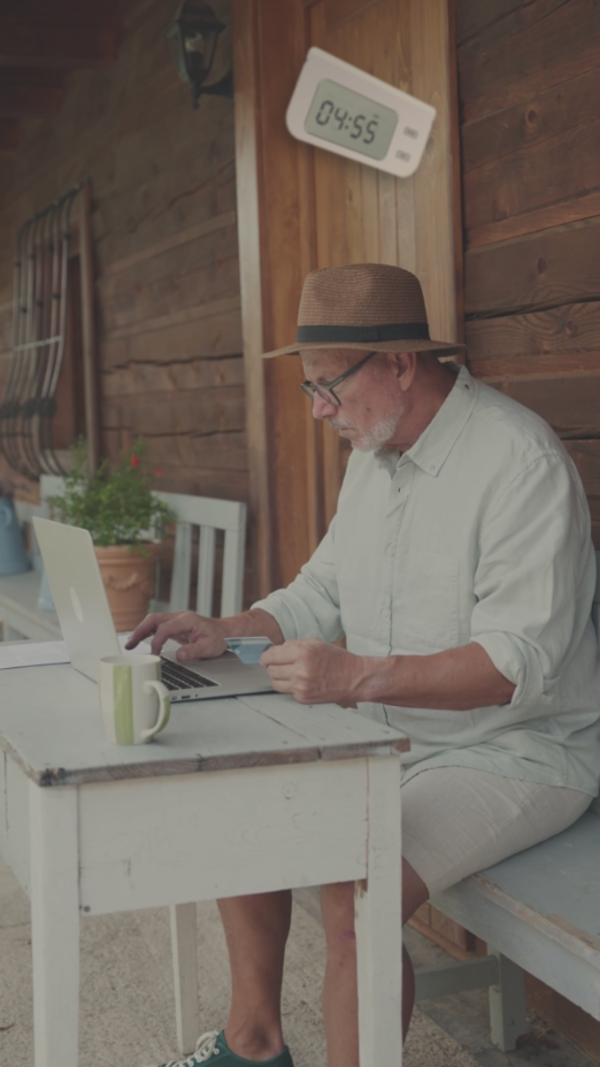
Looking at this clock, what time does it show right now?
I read 4:55
